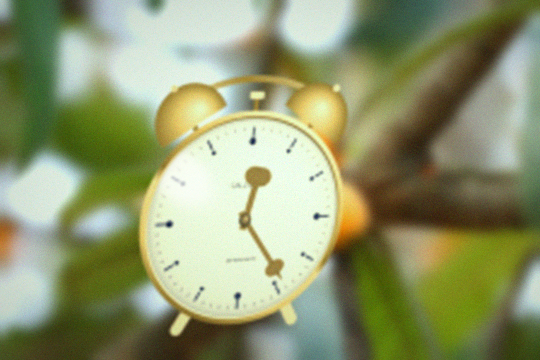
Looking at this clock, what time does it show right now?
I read 12:24
